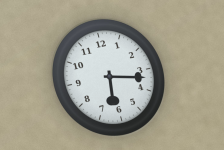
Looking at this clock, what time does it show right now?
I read 6:17
